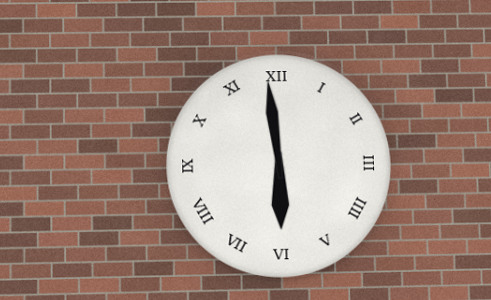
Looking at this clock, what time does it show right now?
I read 5:59
